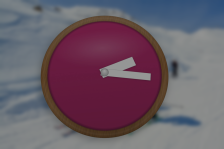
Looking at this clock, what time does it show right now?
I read 2:16
